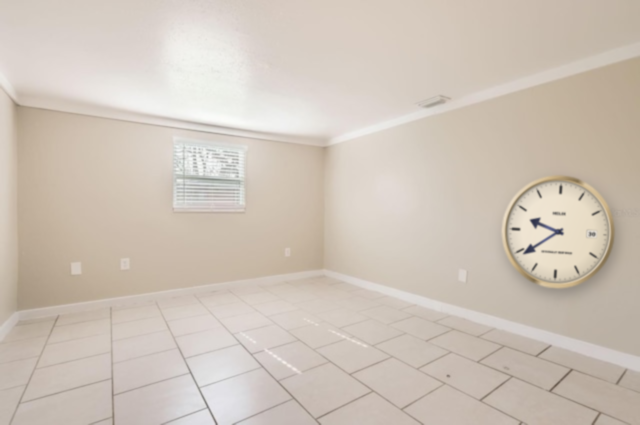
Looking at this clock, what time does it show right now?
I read 9:39
